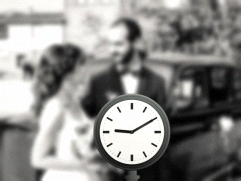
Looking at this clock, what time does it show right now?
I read 9:10
